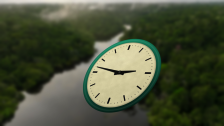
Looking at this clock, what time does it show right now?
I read 2:47
